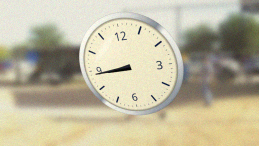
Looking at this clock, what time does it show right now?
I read 8:44
